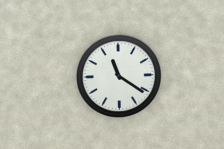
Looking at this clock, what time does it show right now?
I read 11:21
